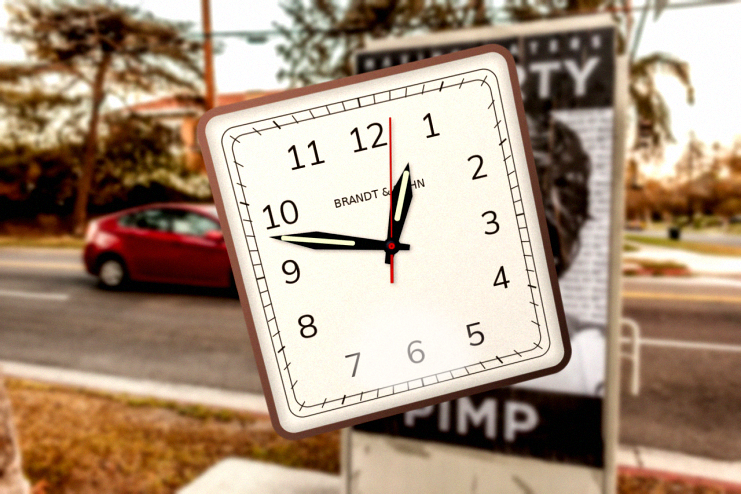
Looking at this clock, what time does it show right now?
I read 12:48:02
